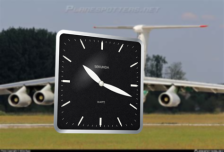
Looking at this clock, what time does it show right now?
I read 10:18
